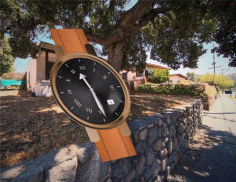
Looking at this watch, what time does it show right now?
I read 11:29
